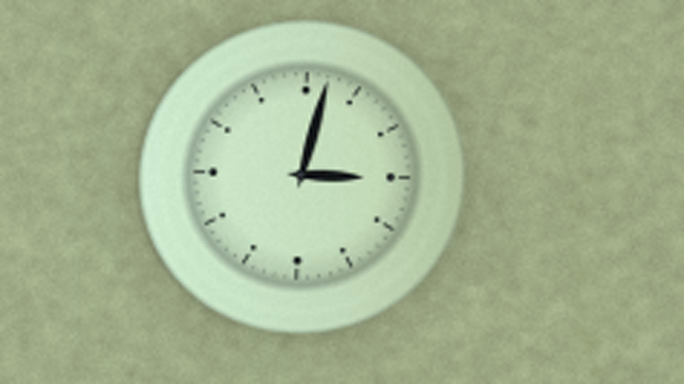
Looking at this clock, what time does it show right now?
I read 3:02
